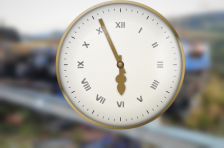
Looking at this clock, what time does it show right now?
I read 5:56
